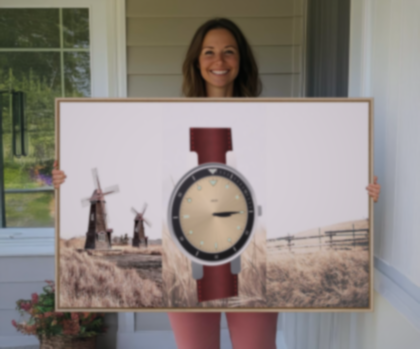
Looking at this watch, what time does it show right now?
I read 3:15
